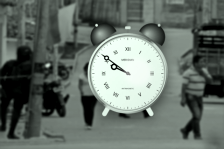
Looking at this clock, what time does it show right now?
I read 9:51
